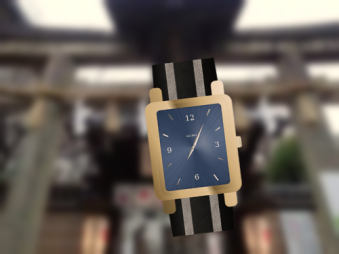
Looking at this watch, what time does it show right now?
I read 7:05
